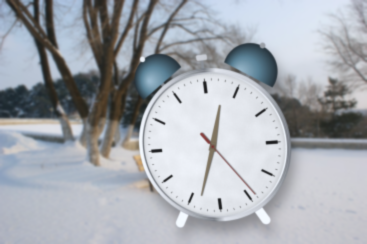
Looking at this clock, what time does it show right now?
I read 12:33:24
